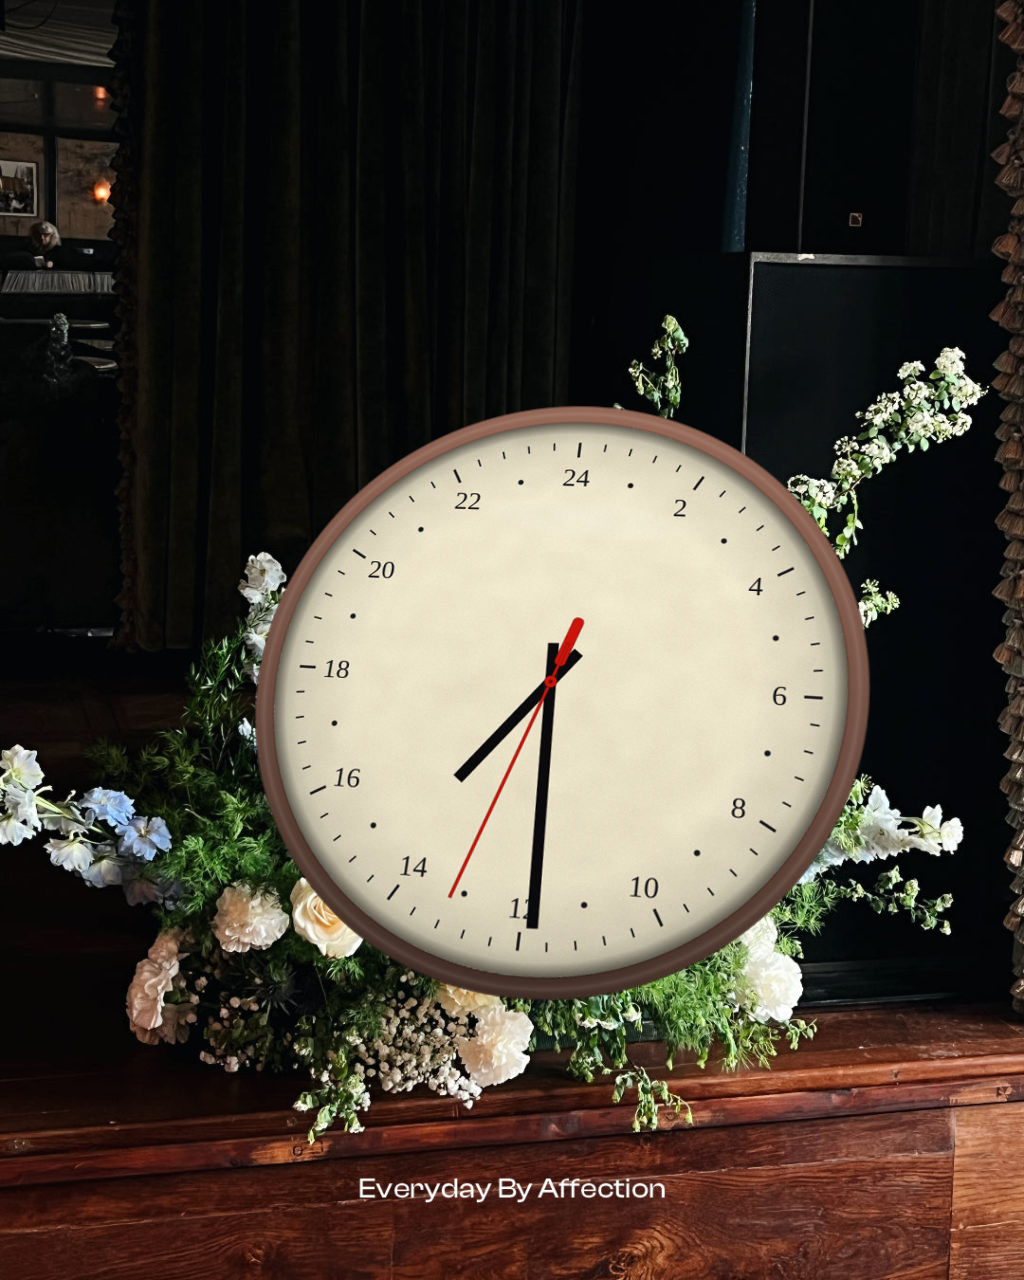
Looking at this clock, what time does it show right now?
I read 14:29:33
